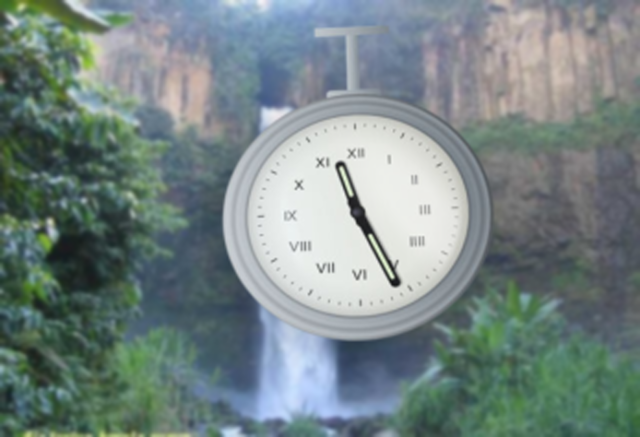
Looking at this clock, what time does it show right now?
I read 11:26
